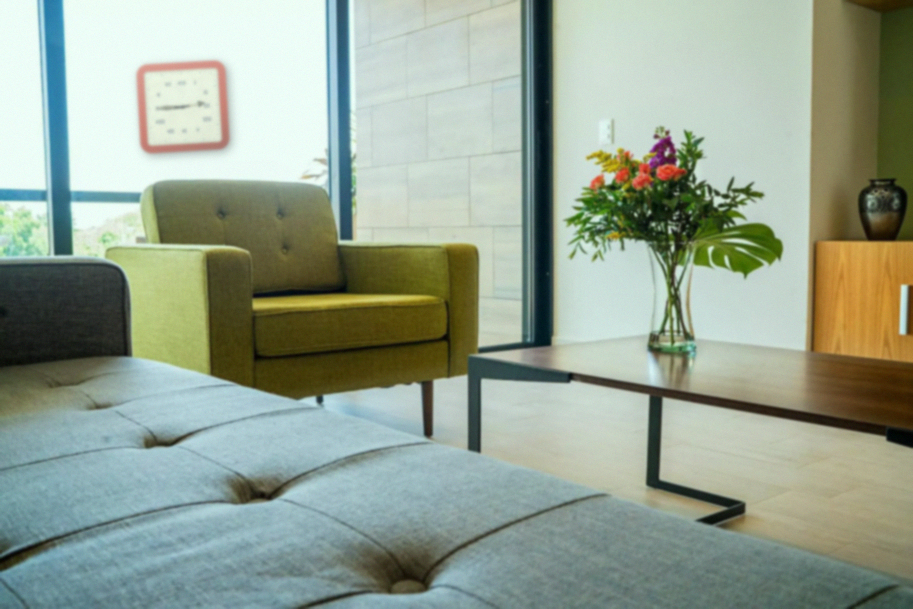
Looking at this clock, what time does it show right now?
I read 2:45
